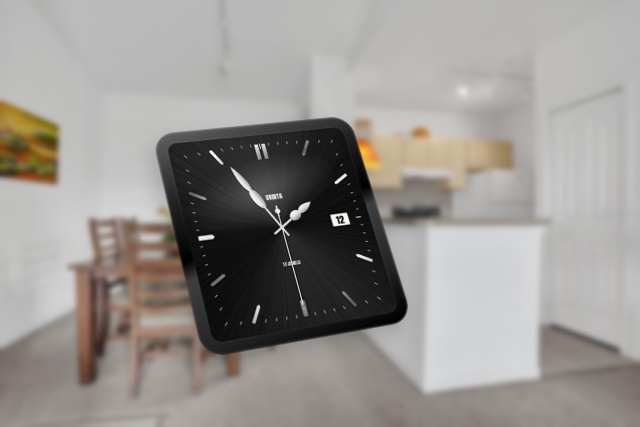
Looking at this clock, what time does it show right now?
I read 1:55:30
